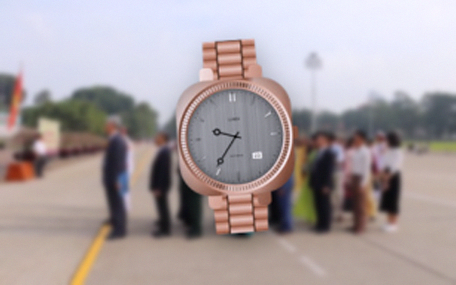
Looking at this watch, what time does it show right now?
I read 9:36
